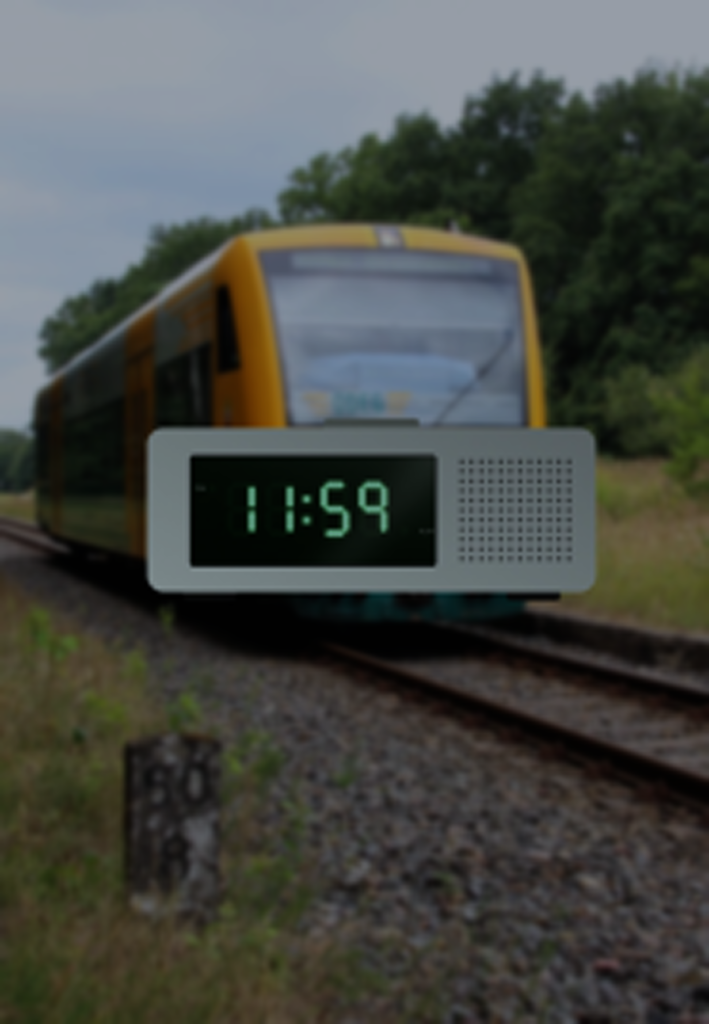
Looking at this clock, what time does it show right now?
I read 11:59
